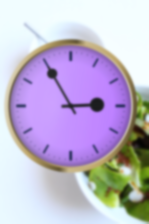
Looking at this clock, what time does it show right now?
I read 2:55
